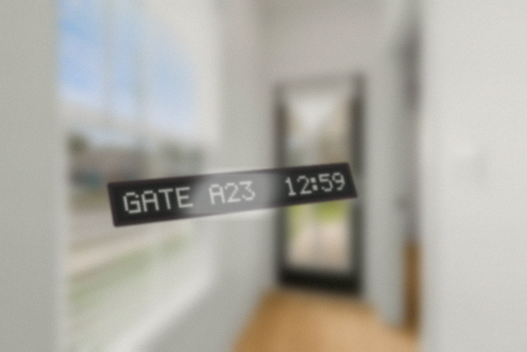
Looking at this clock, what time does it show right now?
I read 12:59
